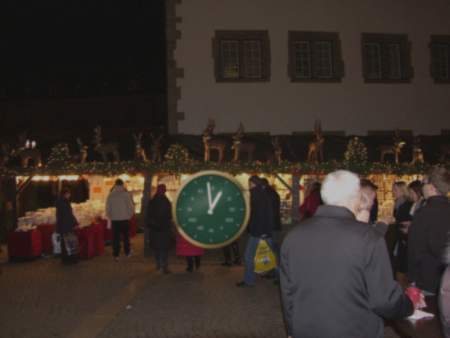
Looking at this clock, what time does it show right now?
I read 12:59
